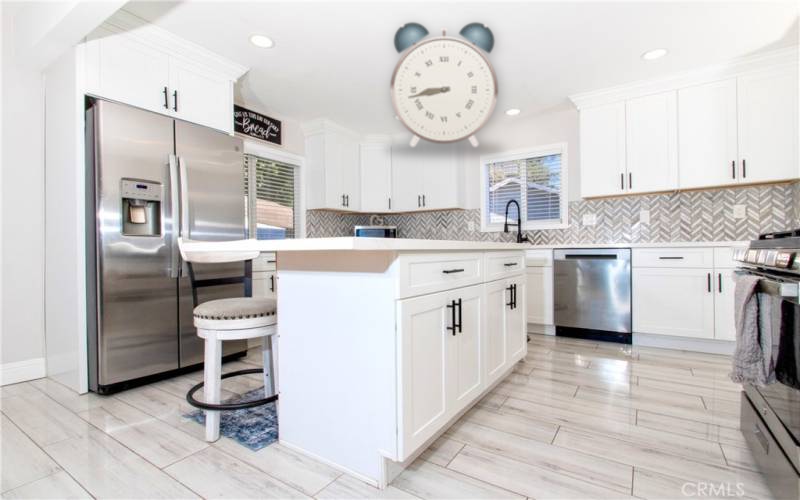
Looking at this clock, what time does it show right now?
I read 8:43
